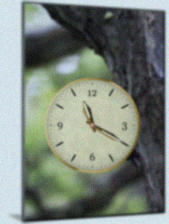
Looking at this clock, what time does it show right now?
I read 11:20
